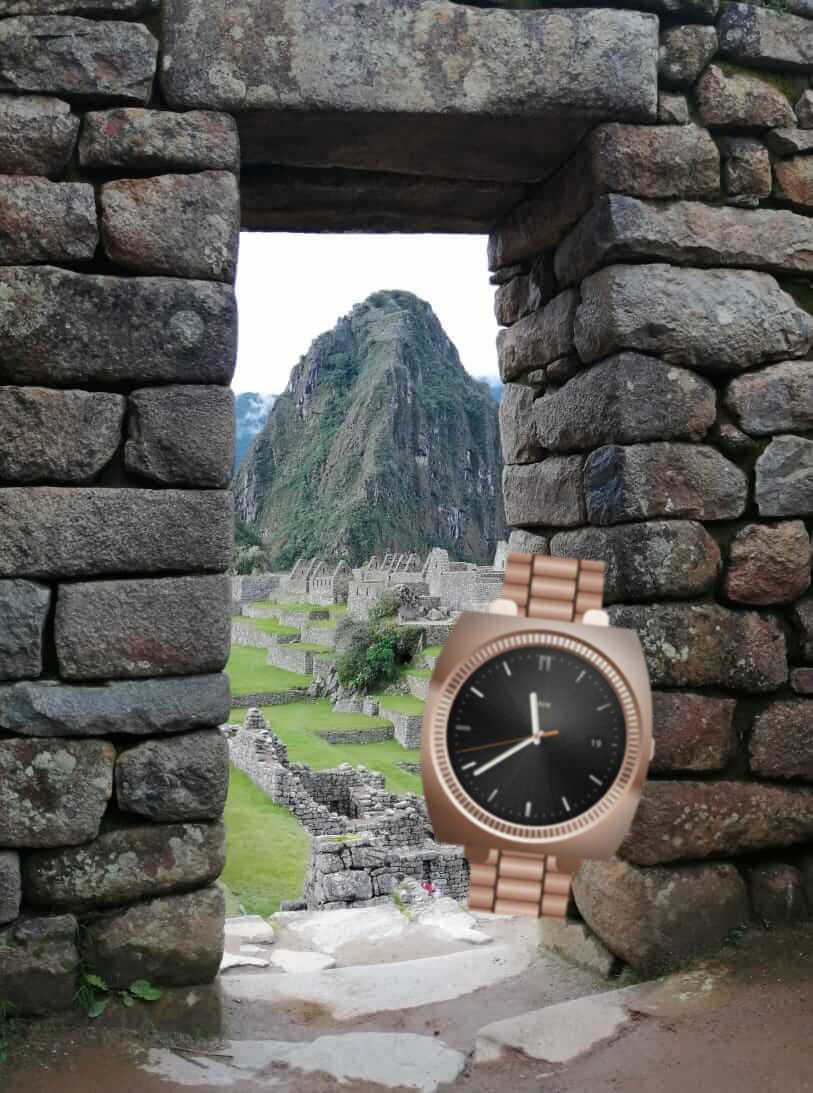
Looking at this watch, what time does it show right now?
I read 11:38:42
